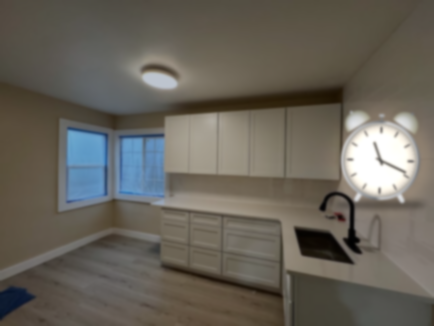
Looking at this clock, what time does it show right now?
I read 11:19
